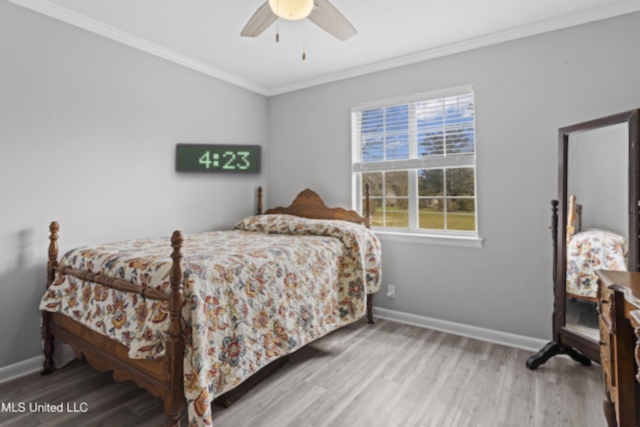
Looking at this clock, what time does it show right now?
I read 4:23
